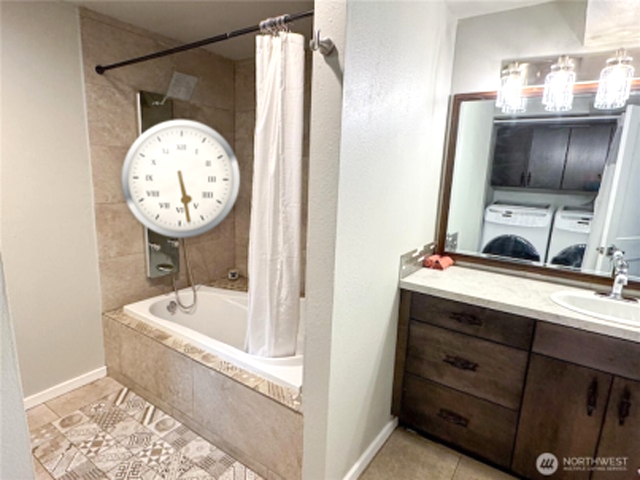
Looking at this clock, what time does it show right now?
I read 5:28
